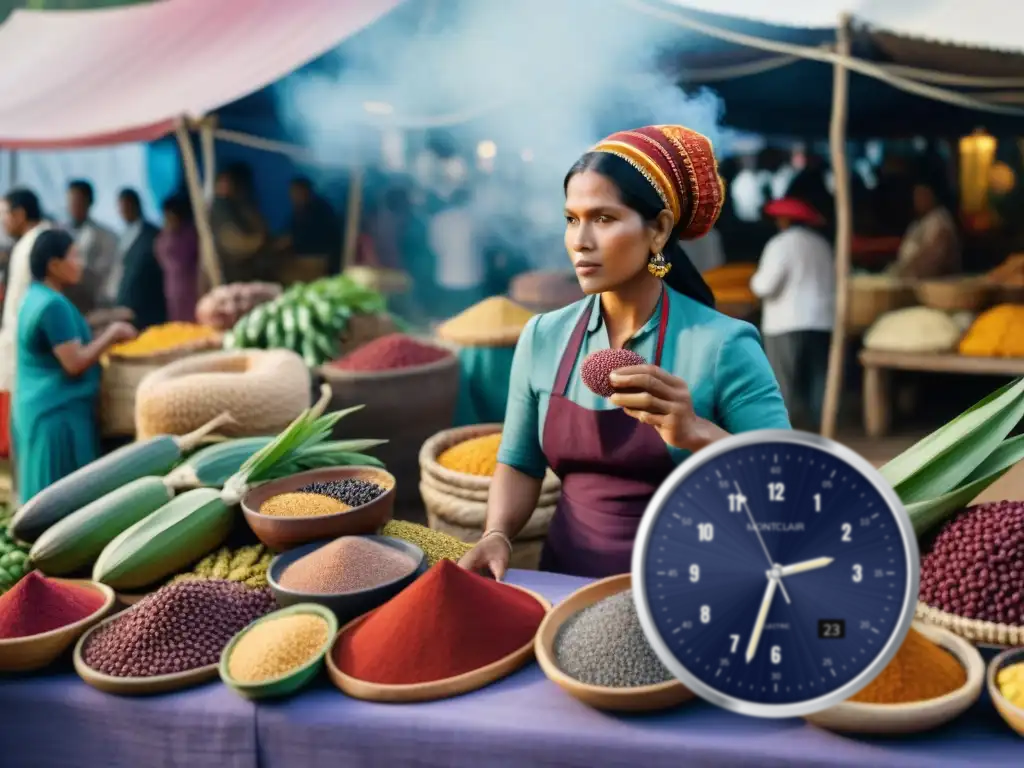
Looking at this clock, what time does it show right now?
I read 2:32:56
